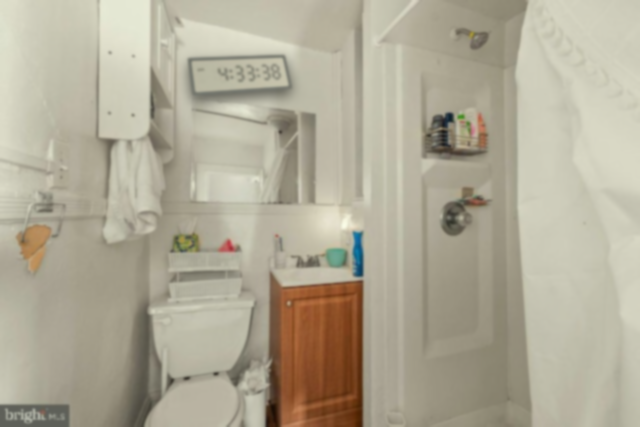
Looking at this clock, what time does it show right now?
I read 4:33:38
